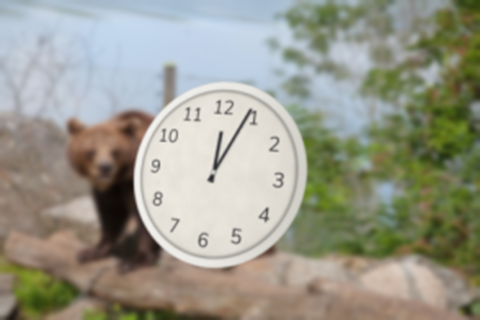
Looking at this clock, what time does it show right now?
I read 12:04
